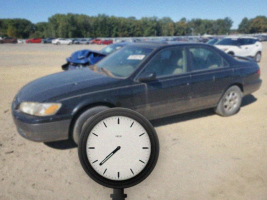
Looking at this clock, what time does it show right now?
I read 7:38
